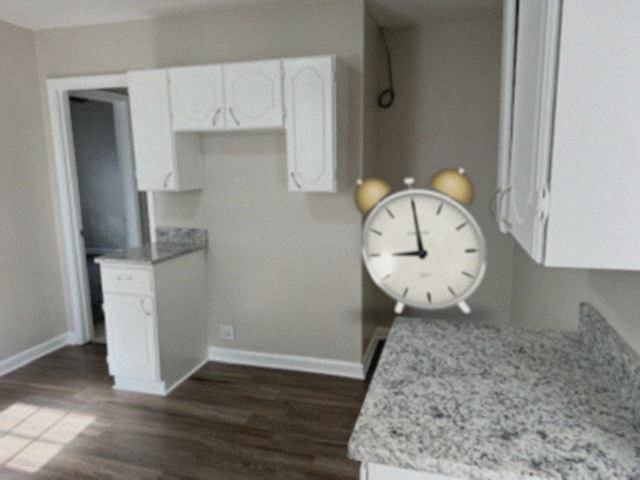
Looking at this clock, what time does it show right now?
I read 9:00
